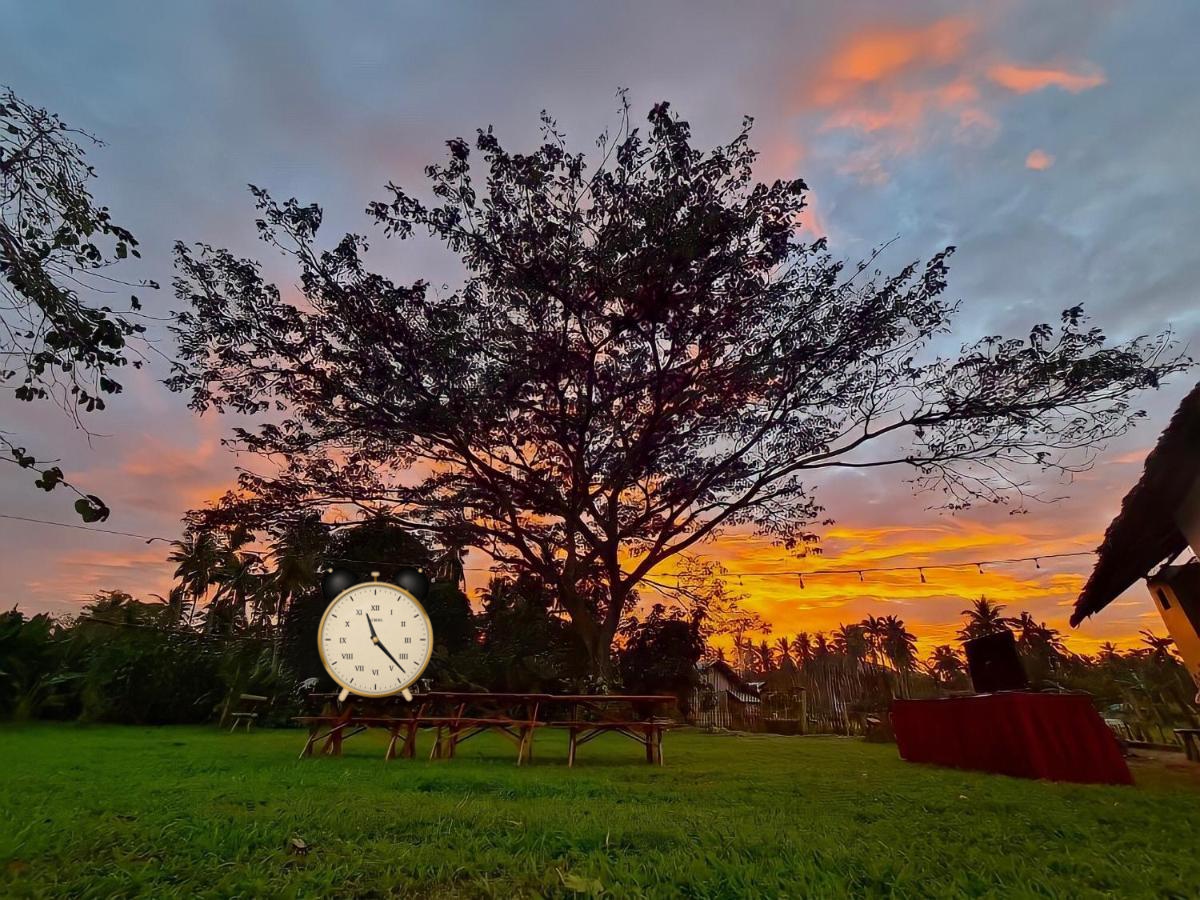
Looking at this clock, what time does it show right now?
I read 11:23
